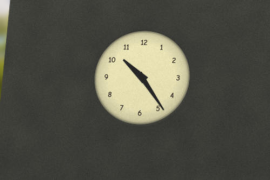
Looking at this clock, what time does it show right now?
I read 10:24
